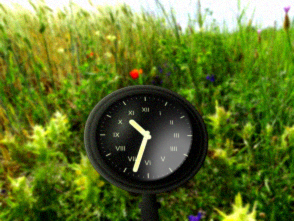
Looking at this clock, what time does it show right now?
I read 10:33
